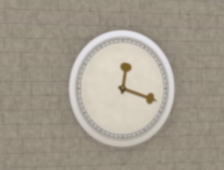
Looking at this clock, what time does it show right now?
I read 12:18
